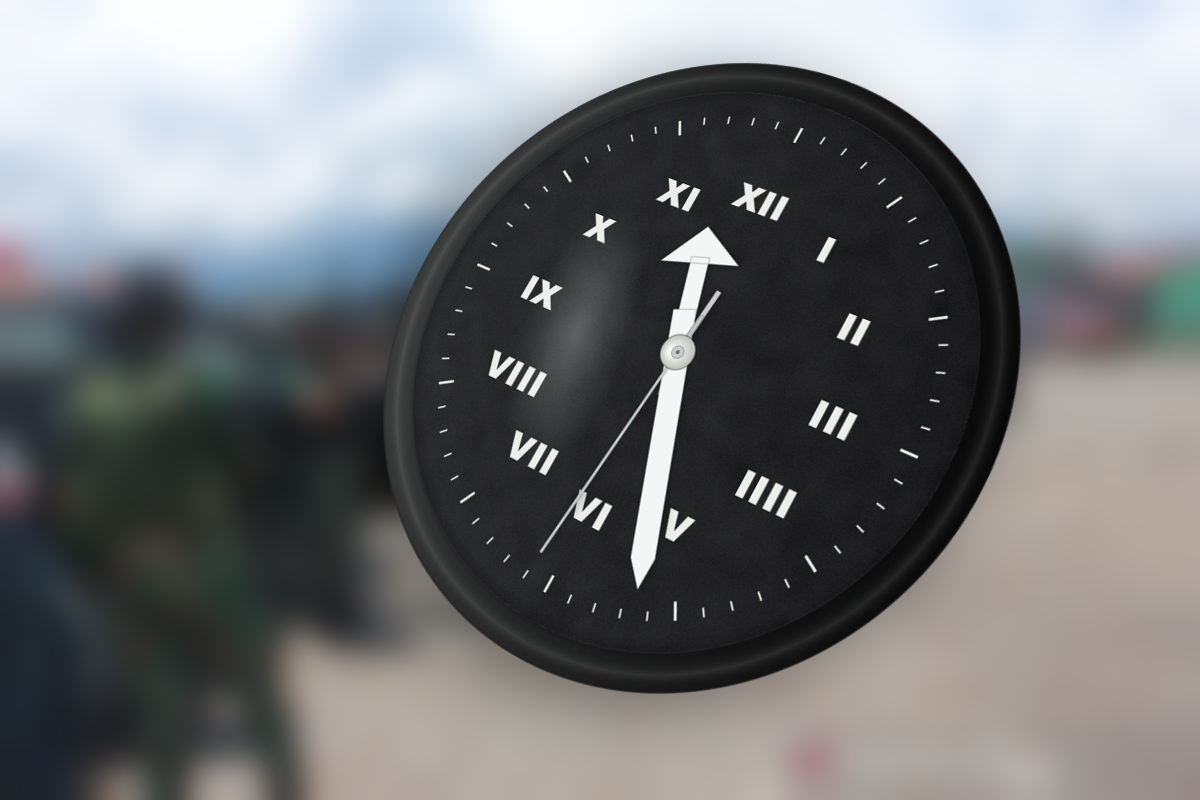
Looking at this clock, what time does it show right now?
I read 11:26:31
